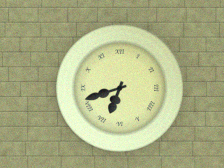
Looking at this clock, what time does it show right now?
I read 6:42
